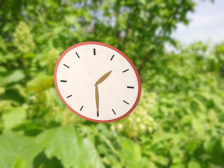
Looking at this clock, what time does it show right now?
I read 1:30
